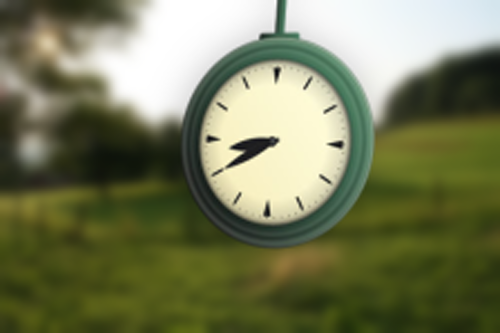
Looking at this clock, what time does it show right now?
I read 8:40
